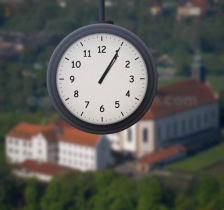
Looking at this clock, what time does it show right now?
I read 1:05
